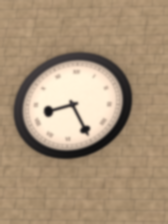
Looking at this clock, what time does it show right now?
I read 8:25
